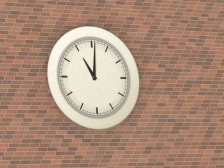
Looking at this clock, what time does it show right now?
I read 11:01
